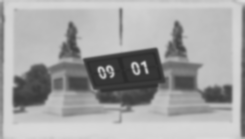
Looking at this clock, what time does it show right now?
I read 9:01
